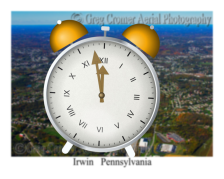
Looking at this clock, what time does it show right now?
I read 11:58
